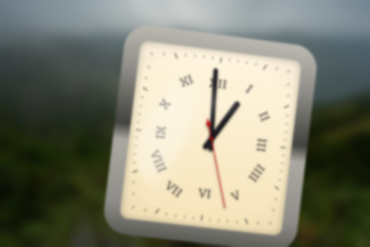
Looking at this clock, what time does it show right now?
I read 12:59:27
